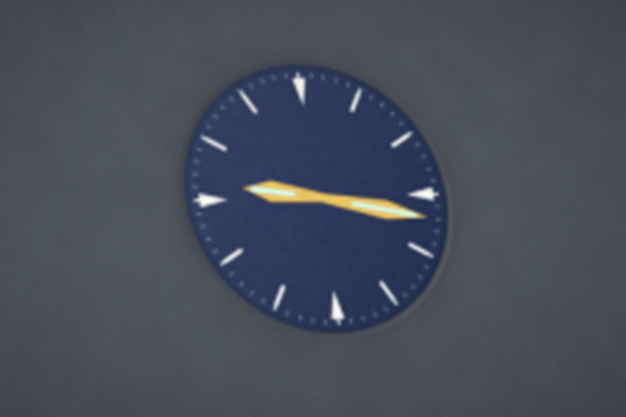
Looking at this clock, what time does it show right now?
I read 9:17
